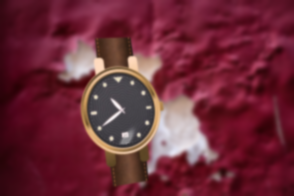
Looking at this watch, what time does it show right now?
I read 10:40
